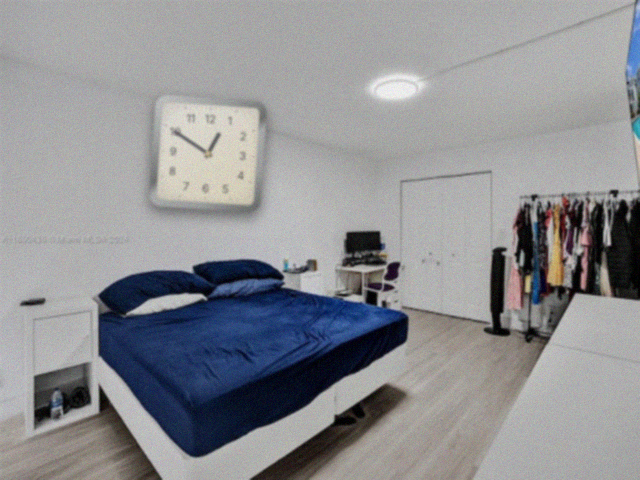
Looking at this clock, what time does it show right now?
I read 12:50
